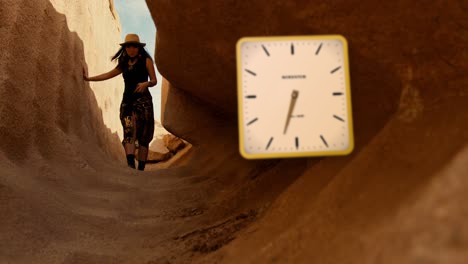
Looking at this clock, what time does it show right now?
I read 6:33
